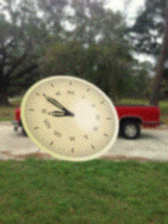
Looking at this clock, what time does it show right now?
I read 8:51
